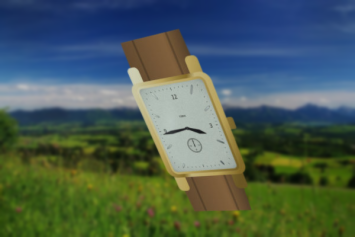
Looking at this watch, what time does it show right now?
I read 3:44
